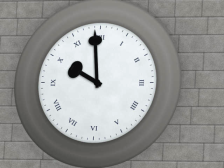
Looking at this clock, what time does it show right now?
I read 9:59
